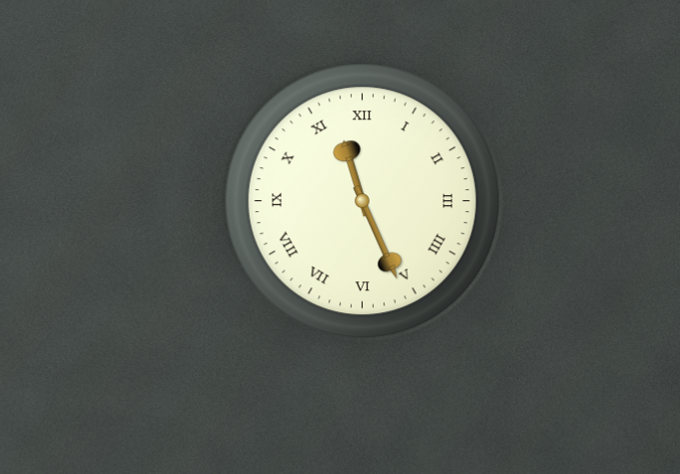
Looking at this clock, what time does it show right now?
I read 11:26
